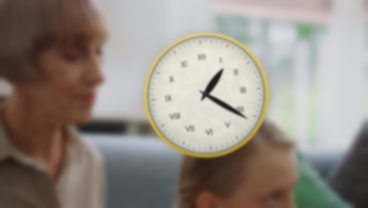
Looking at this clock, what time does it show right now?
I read 1:21
